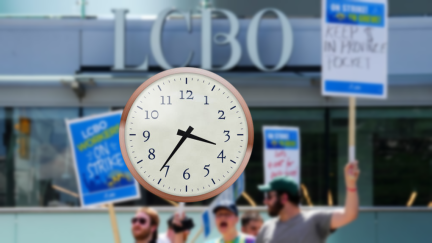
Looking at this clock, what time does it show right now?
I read 3:36
